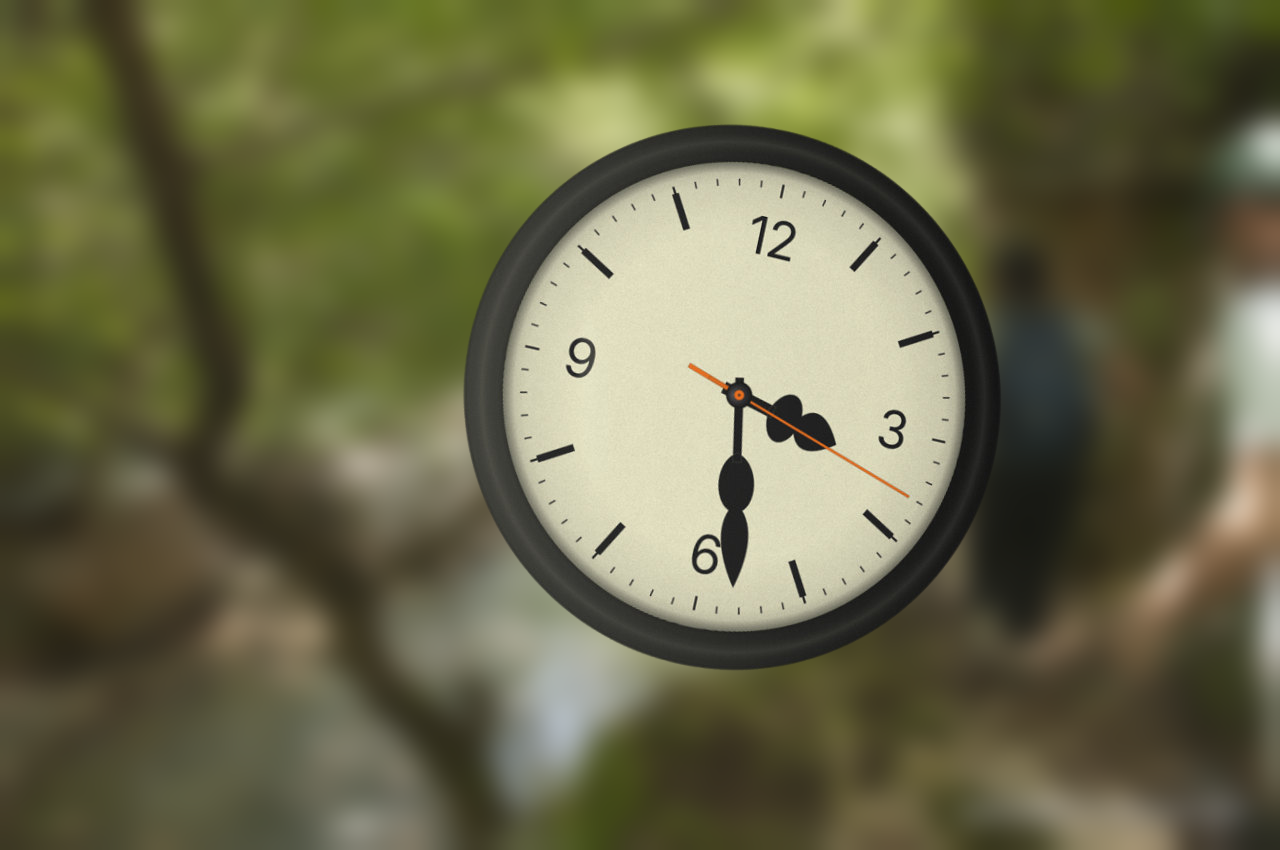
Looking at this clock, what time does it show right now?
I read 3:28:18
